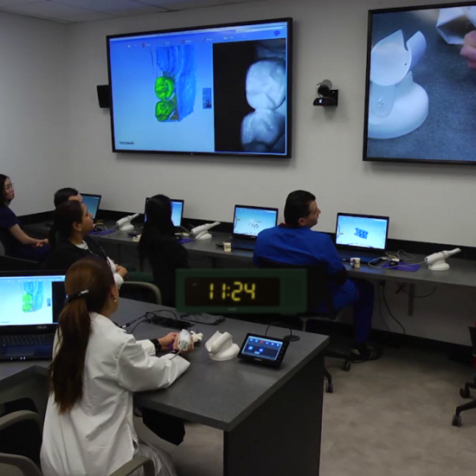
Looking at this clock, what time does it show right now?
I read 11:24
